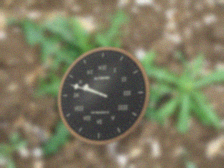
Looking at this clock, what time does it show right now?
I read 9:48
